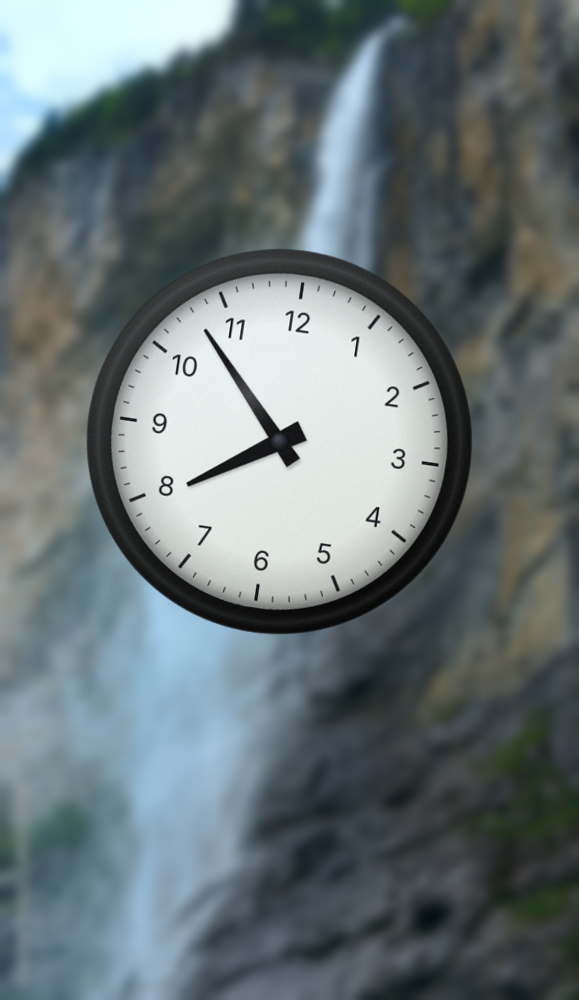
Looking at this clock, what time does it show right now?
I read 7:53
